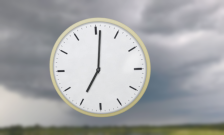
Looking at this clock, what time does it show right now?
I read 7:01
